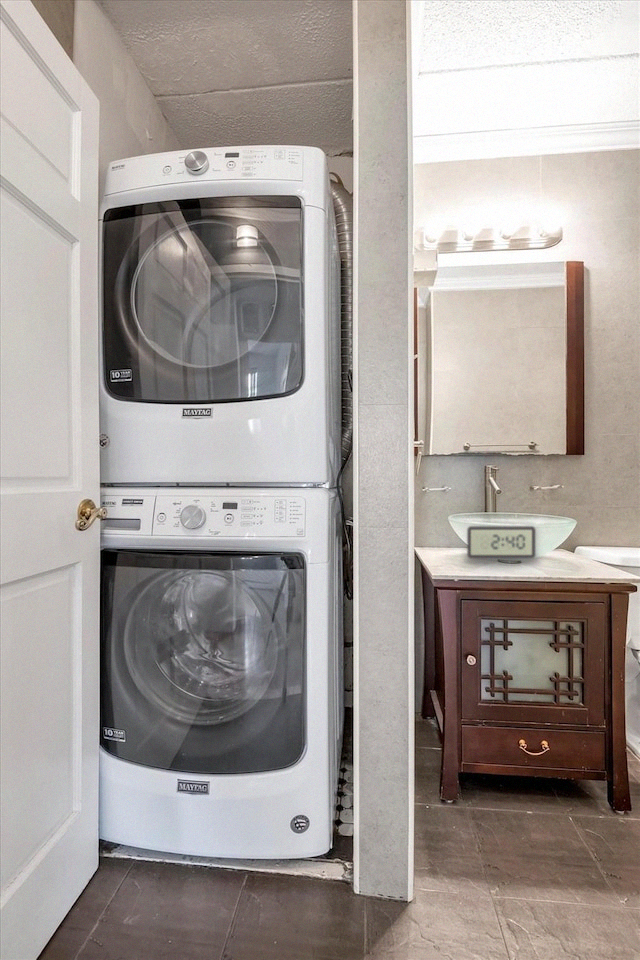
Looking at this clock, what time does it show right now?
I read 2:40
